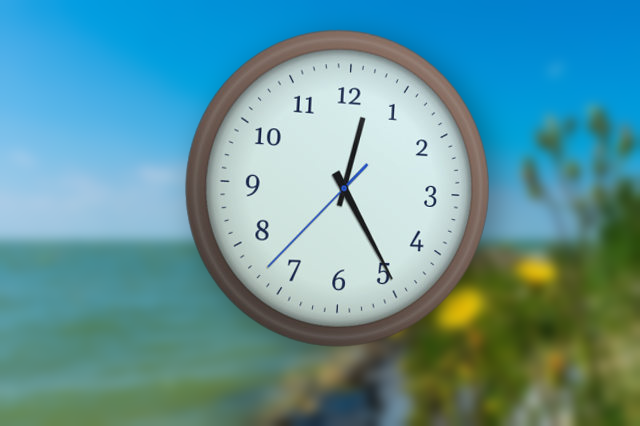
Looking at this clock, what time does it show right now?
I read 12:24:37
